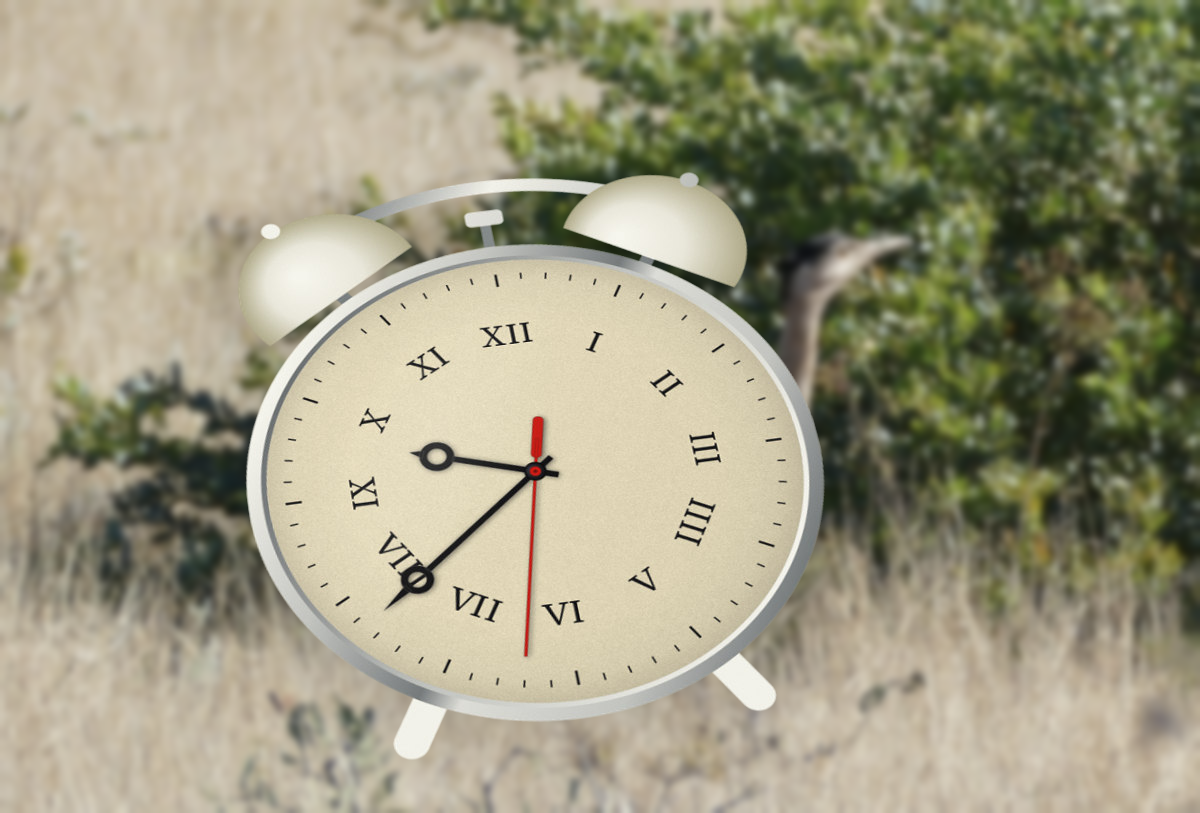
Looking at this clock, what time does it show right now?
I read 9:38:32
